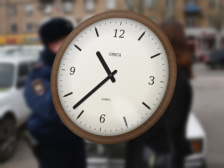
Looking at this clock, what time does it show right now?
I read 10:37
